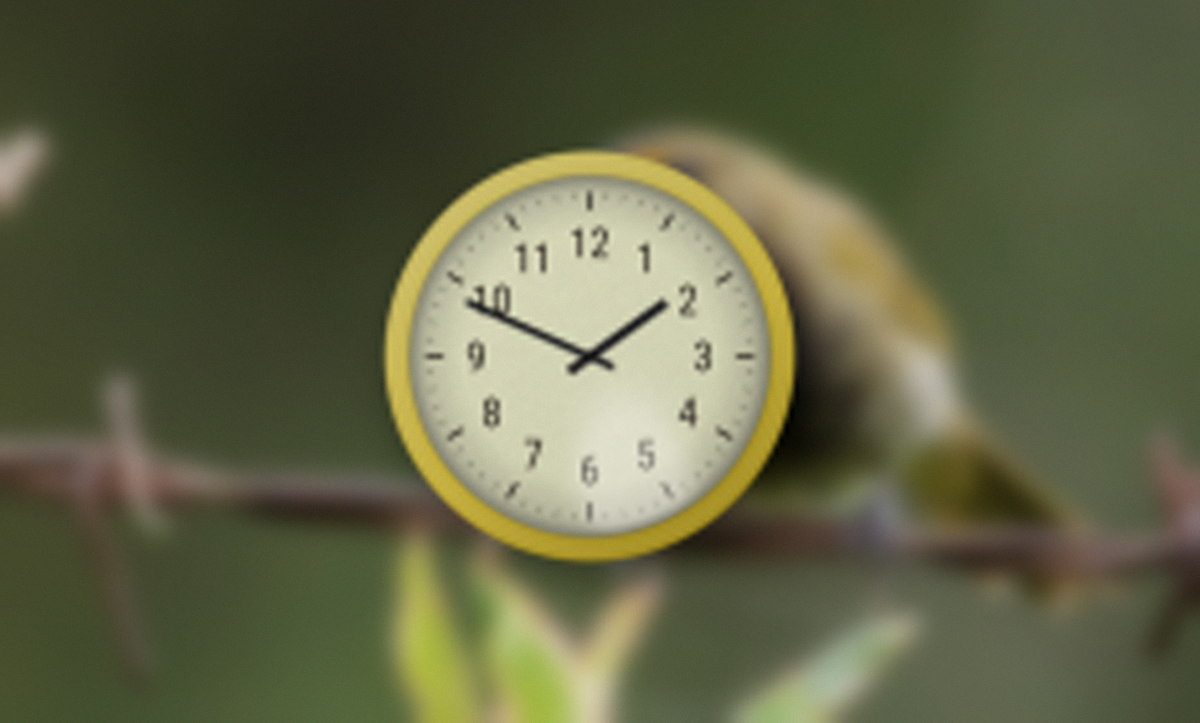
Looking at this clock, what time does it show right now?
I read 1:49
